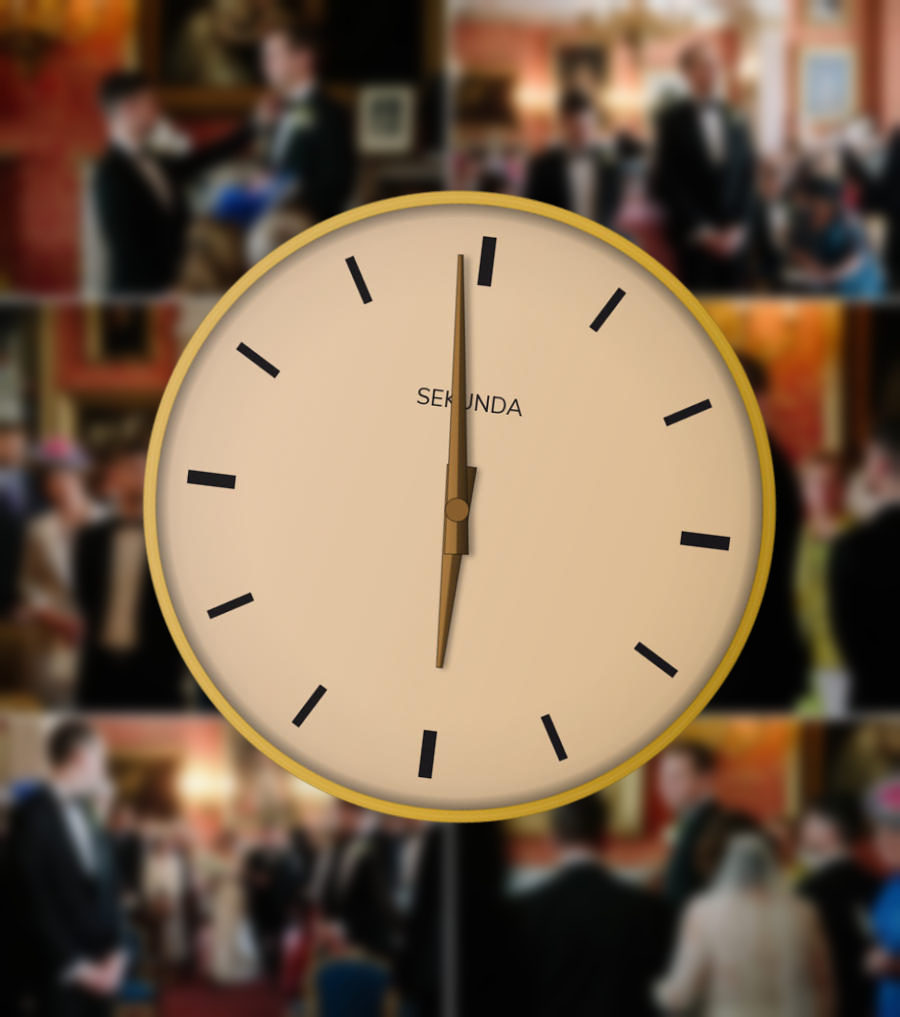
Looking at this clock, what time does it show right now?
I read 5:59
